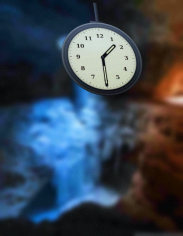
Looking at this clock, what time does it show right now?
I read 1:30
